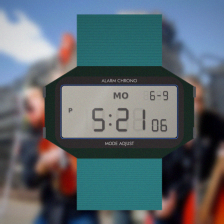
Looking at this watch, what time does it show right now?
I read 5:21:06
